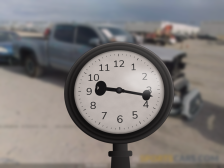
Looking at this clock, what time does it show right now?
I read 9:17
